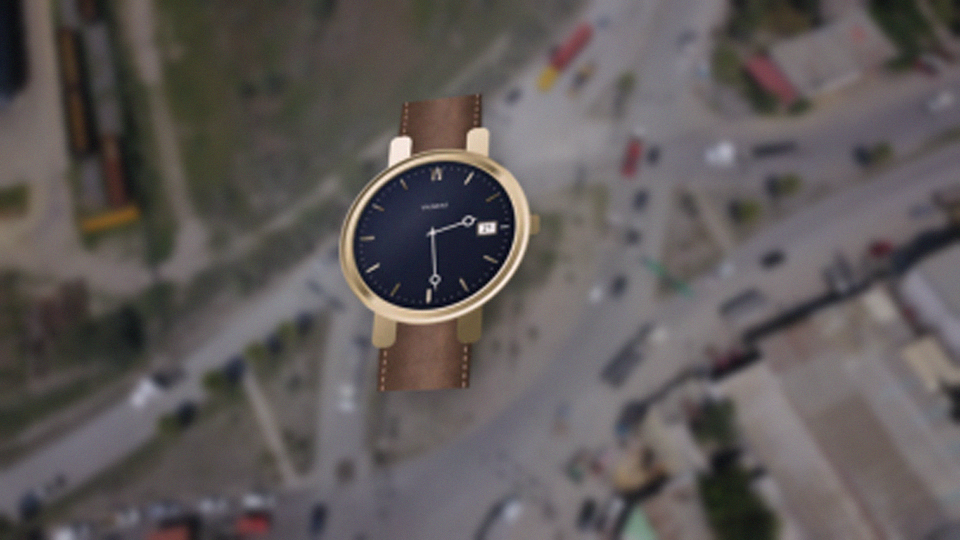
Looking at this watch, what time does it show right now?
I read 2:29
